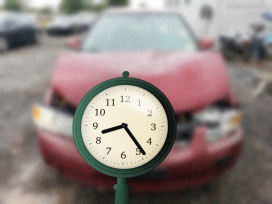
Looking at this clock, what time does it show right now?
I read 8:24
